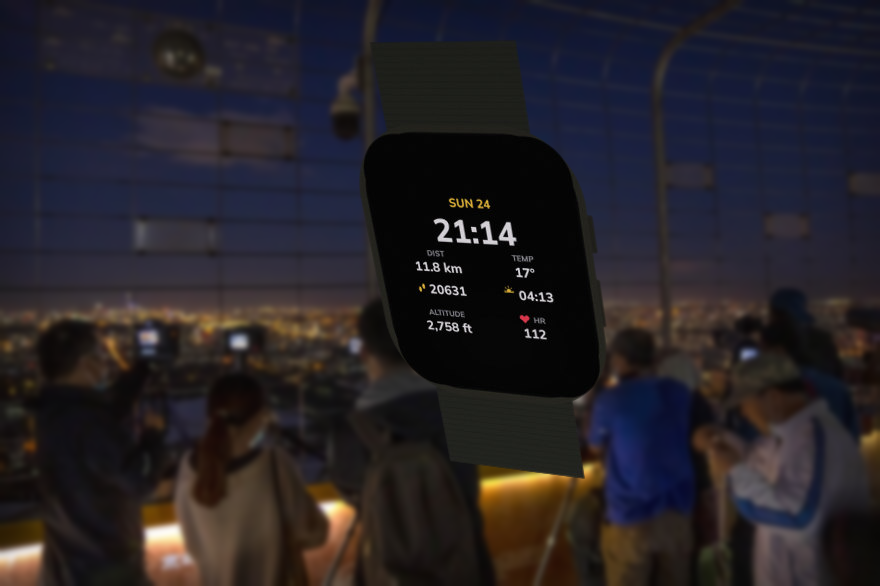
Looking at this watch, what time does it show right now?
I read 21:14
